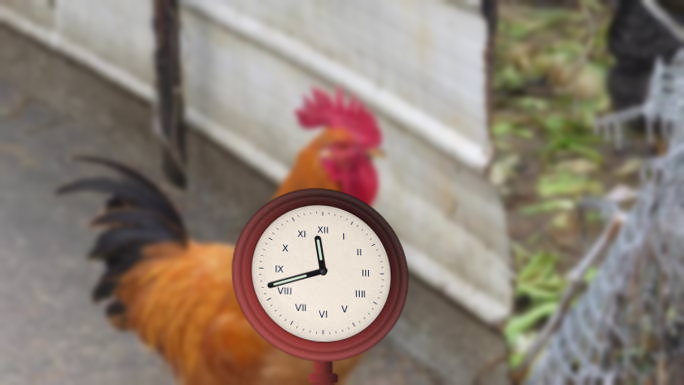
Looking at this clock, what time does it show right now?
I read 11:42
